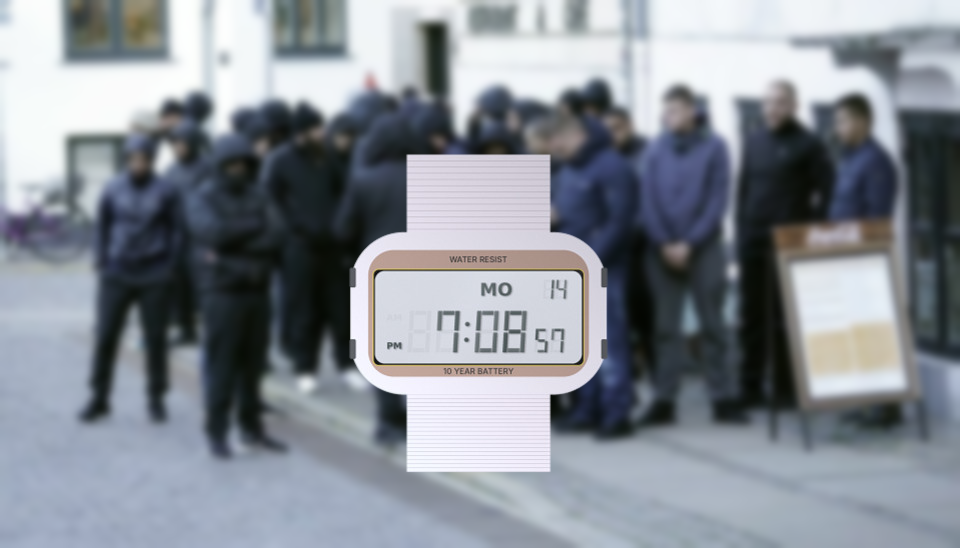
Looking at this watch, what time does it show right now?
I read 7:08:57
